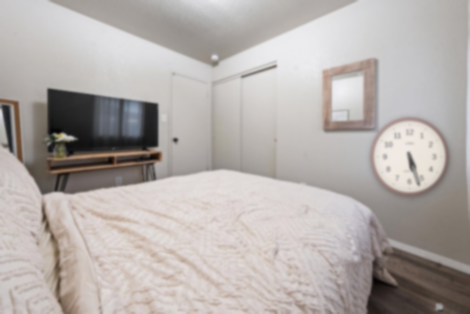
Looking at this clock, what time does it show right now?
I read 5:27
